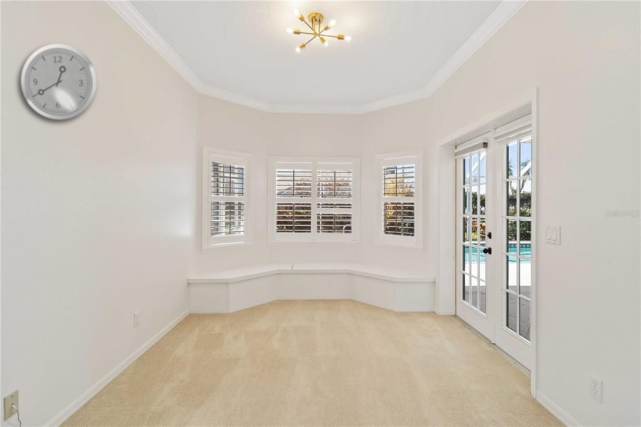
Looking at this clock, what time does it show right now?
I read 12:40
